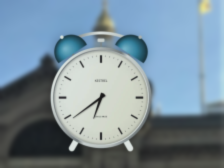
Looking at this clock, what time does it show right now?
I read 6:39
